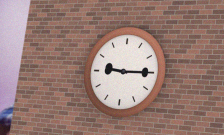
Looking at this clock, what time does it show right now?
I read 9:15
